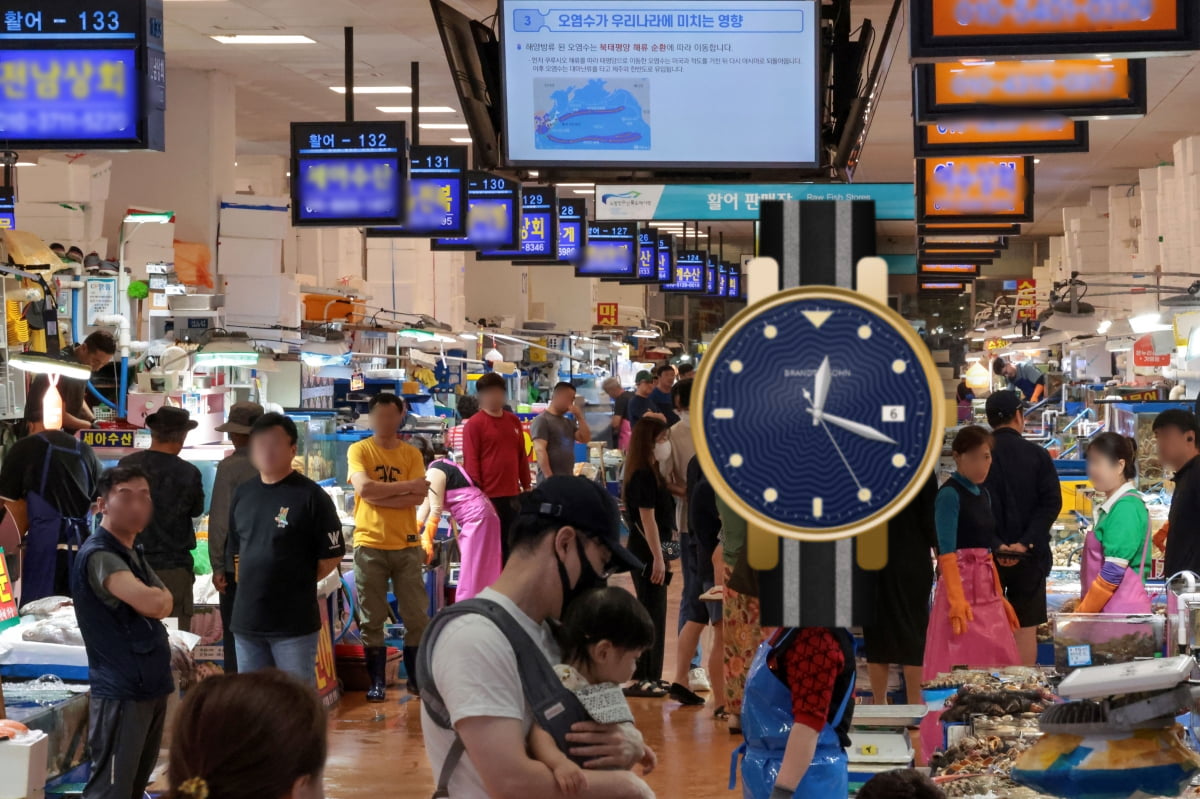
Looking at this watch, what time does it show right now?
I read 12:18:25
